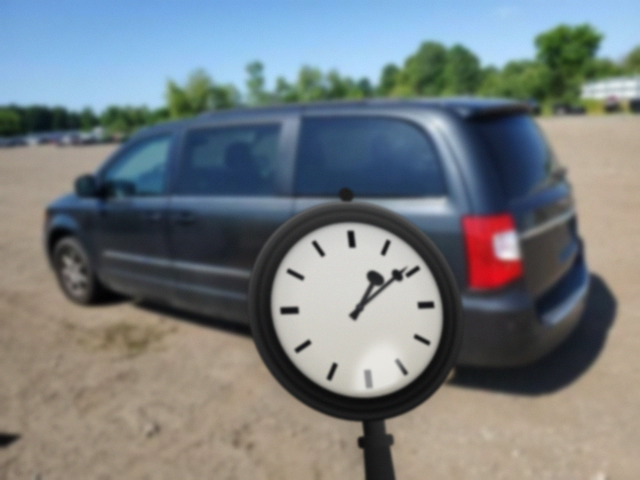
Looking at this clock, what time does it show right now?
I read 1:09
